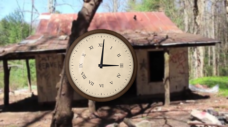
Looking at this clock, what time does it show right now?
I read 3:01
